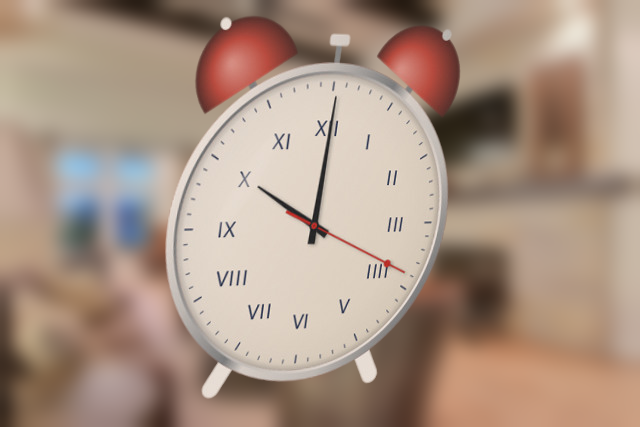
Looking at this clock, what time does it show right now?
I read 10:00:19
